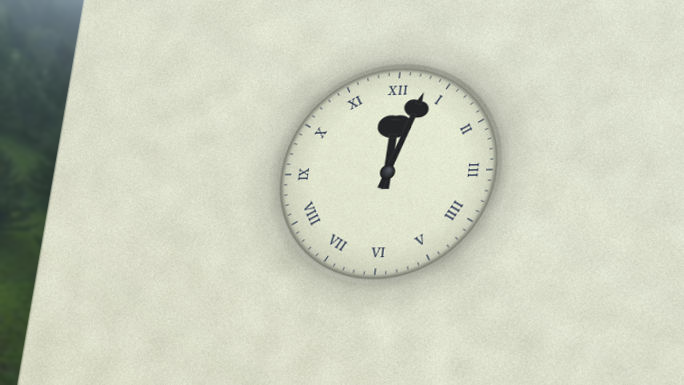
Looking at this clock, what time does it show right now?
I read 12:03
